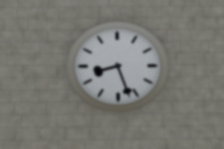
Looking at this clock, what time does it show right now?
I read 8:27
